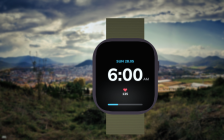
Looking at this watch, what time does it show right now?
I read 6:00
